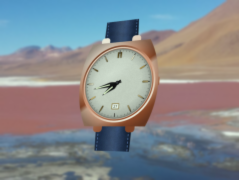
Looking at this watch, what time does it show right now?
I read 7:43
